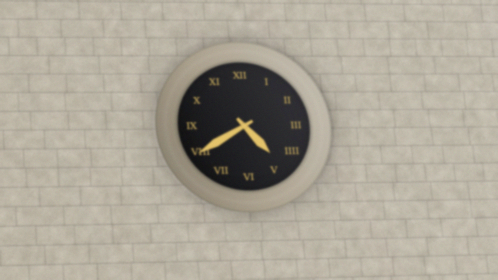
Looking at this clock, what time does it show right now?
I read 4:40
